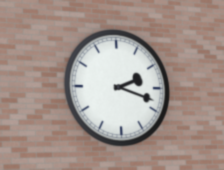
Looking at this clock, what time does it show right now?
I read 2:18
